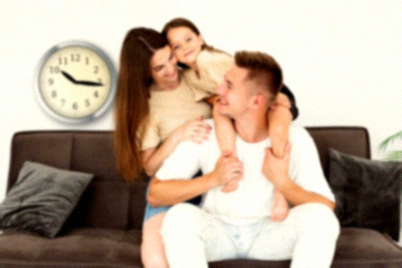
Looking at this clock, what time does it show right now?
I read 10:16
